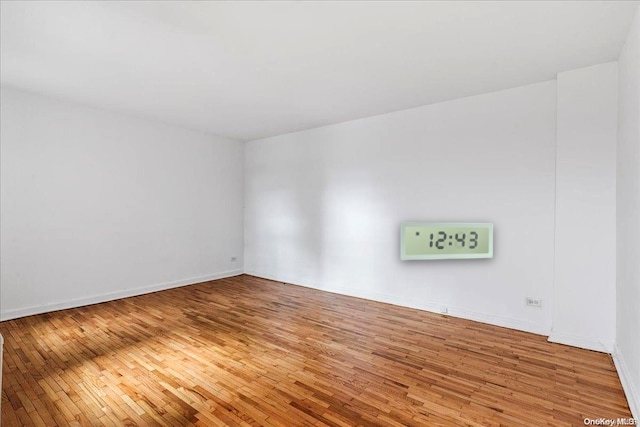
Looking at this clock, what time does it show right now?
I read 12:43
